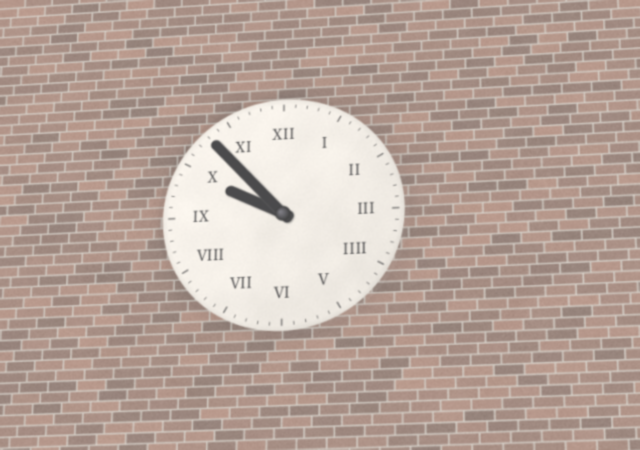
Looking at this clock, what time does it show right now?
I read 9:53
